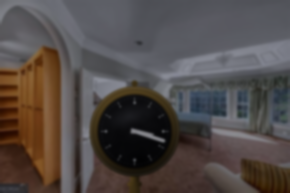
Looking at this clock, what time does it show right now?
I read 3:18
